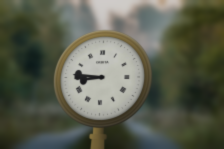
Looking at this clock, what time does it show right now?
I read 8:46
